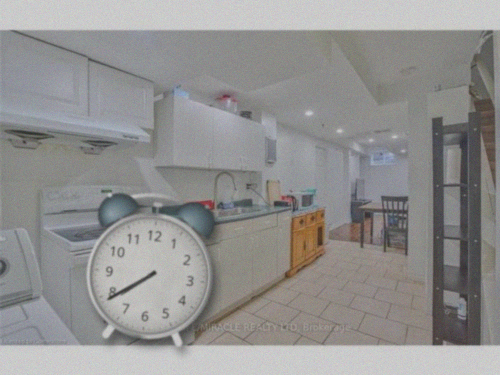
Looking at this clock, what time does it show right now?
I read 7:39
